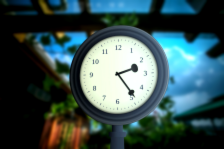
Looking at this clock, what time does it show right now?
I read 2:24
